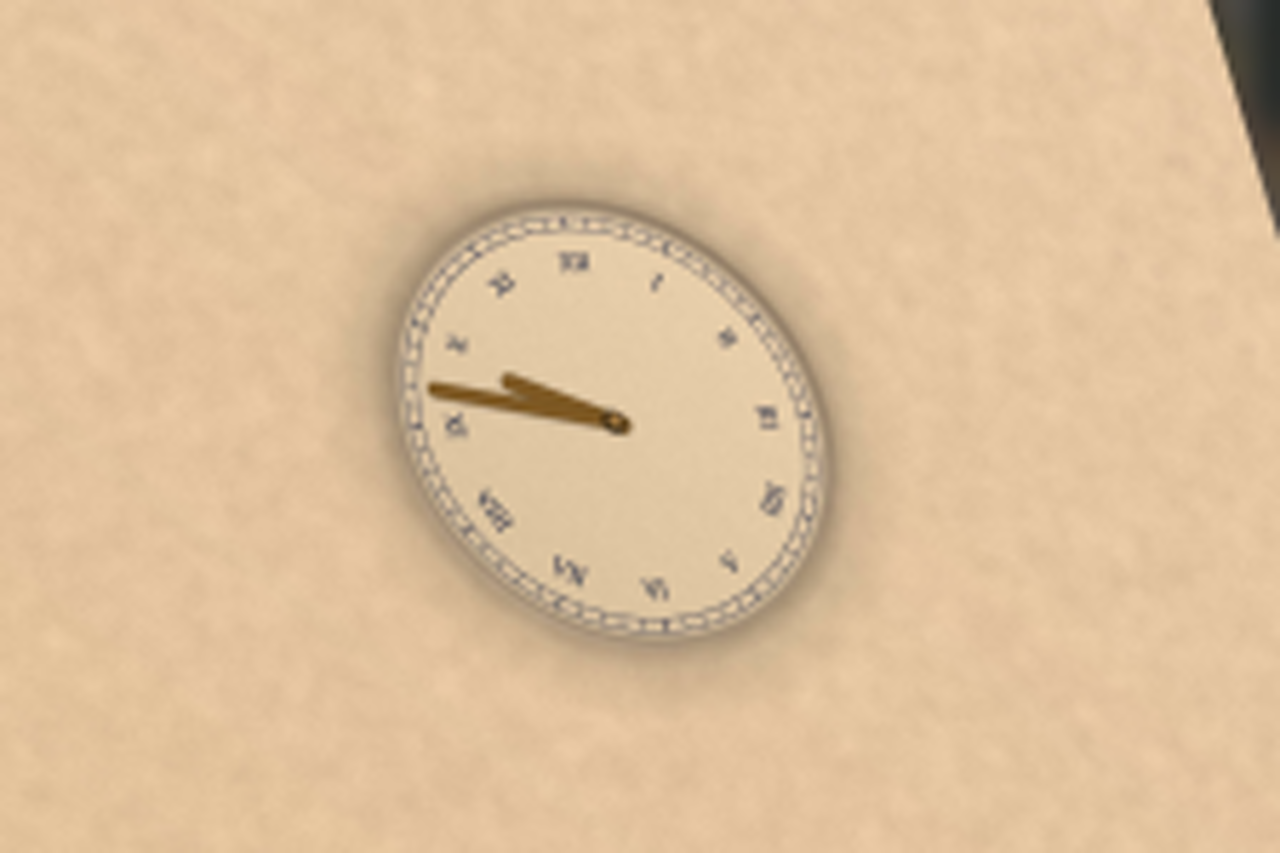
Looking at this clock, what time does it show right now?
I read 9:47
